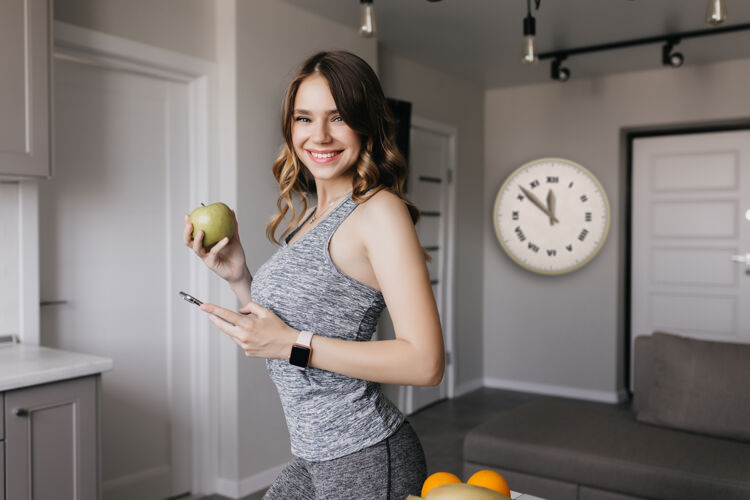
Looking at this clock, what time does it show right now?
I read 11:52
